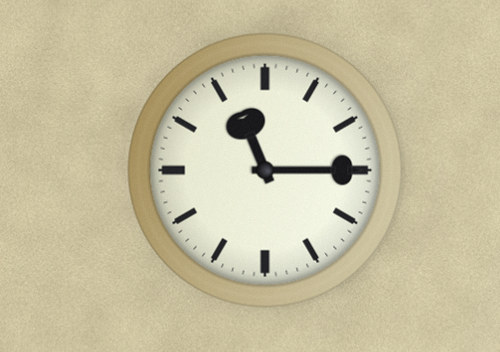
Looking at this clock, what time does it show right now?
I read 11:15
